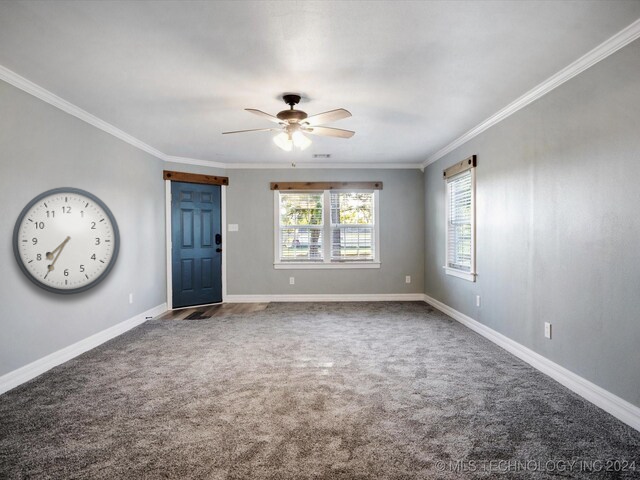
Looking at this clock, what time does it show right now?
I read 7:35
